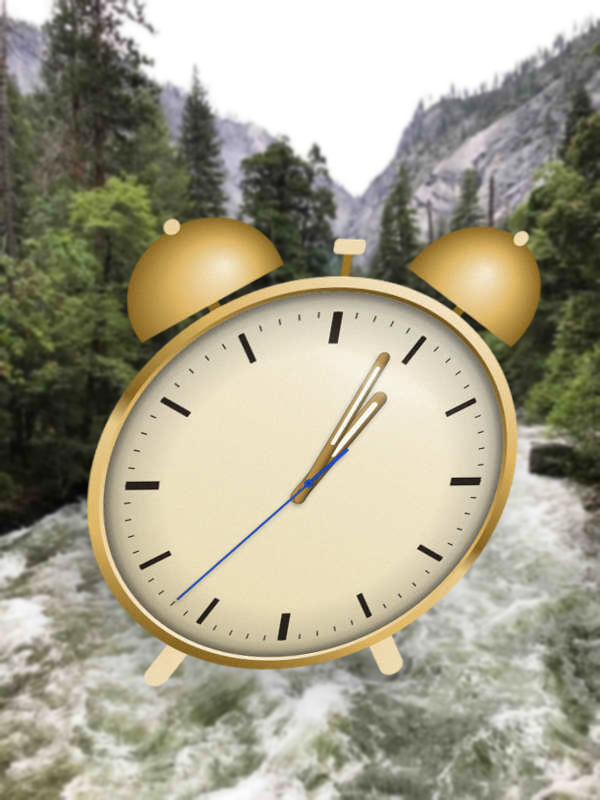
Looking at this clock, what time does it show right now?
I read 1:03:37
